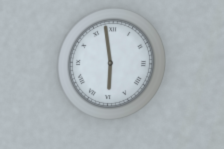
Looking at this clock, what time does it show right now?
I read 5:58
